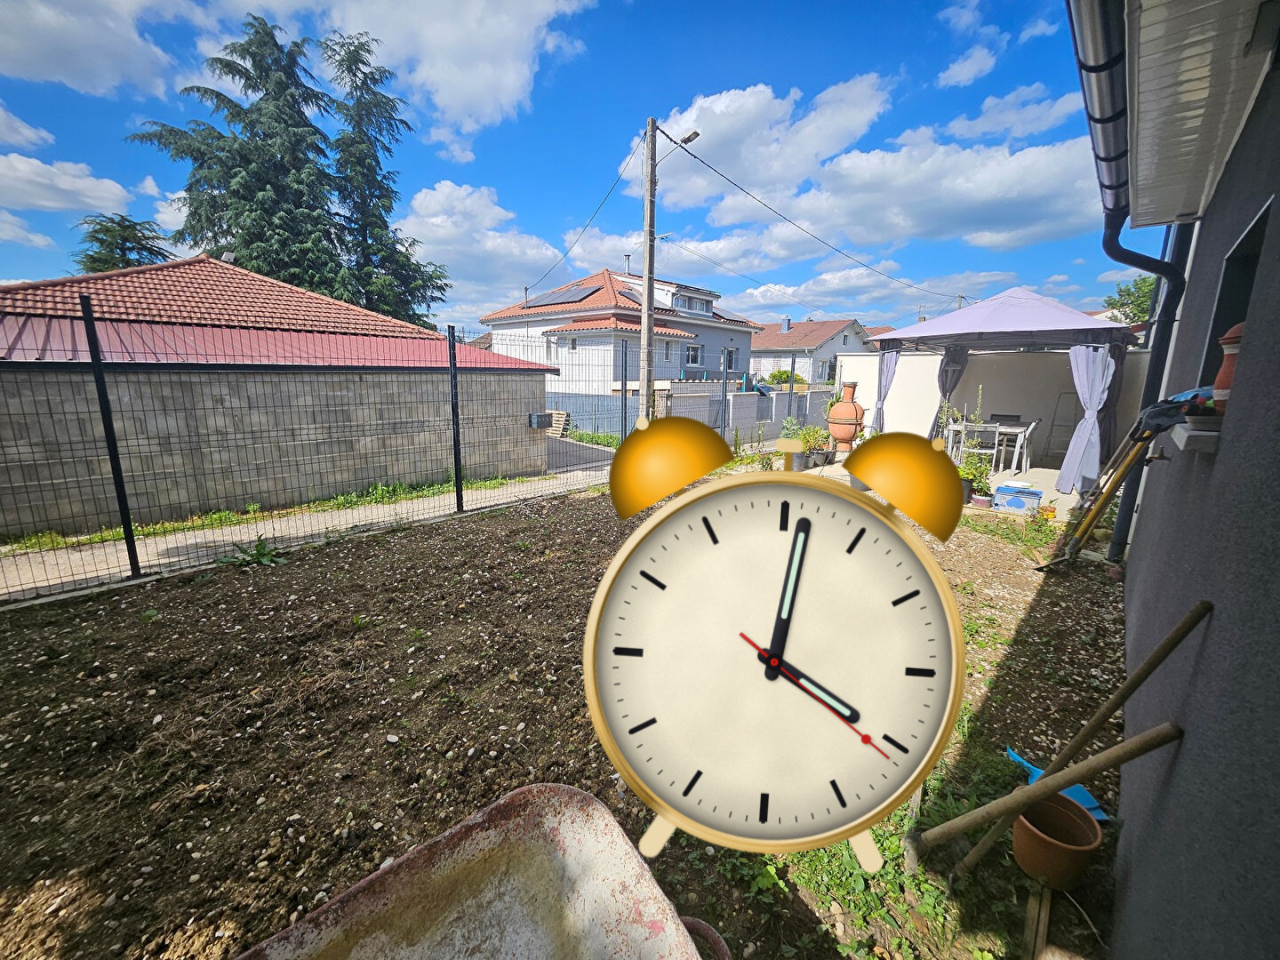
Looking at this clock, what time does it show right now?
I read 4:01:21
